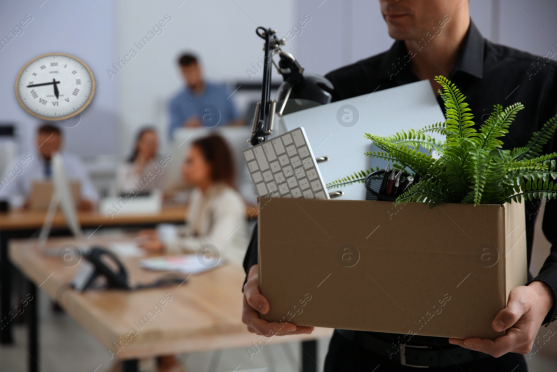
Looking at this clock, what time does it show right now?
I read 5:44
